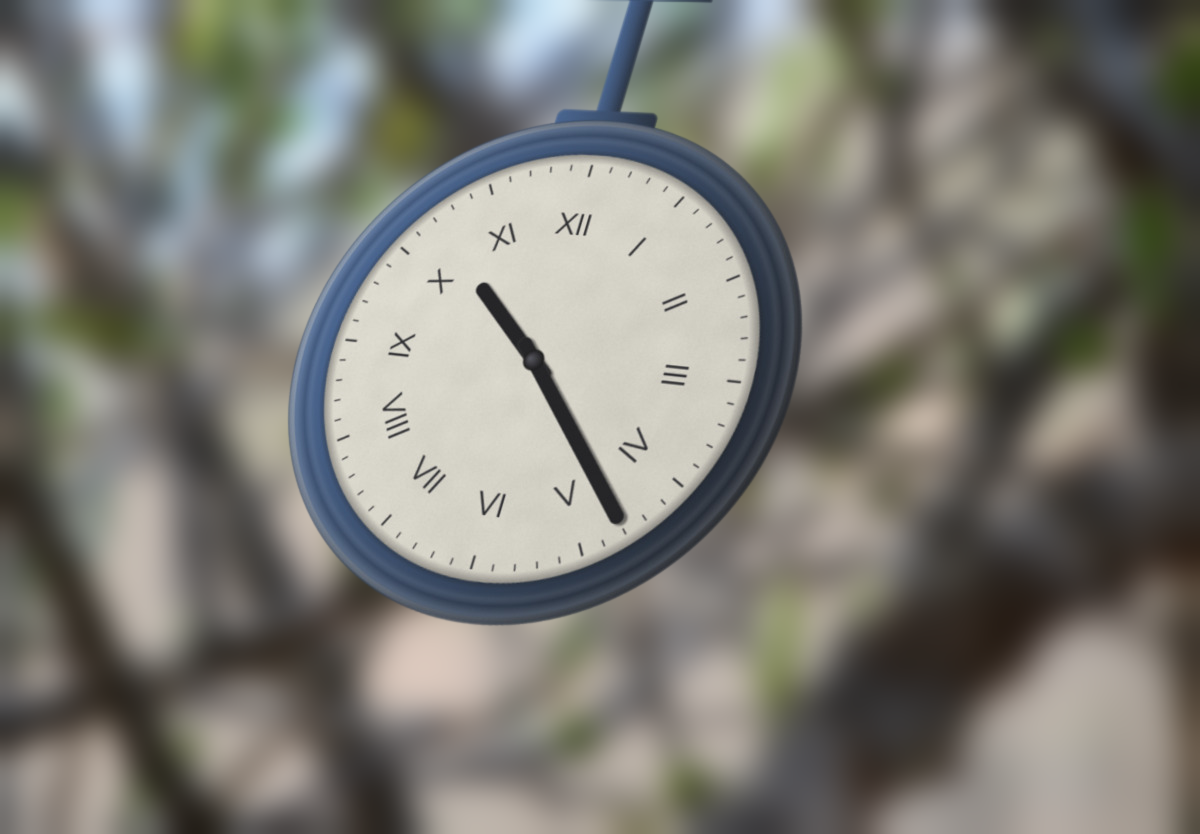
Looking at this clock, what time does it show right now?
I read 10:23
